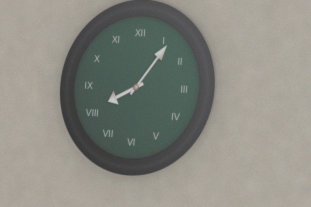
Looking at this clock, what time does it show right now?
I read 8:06
